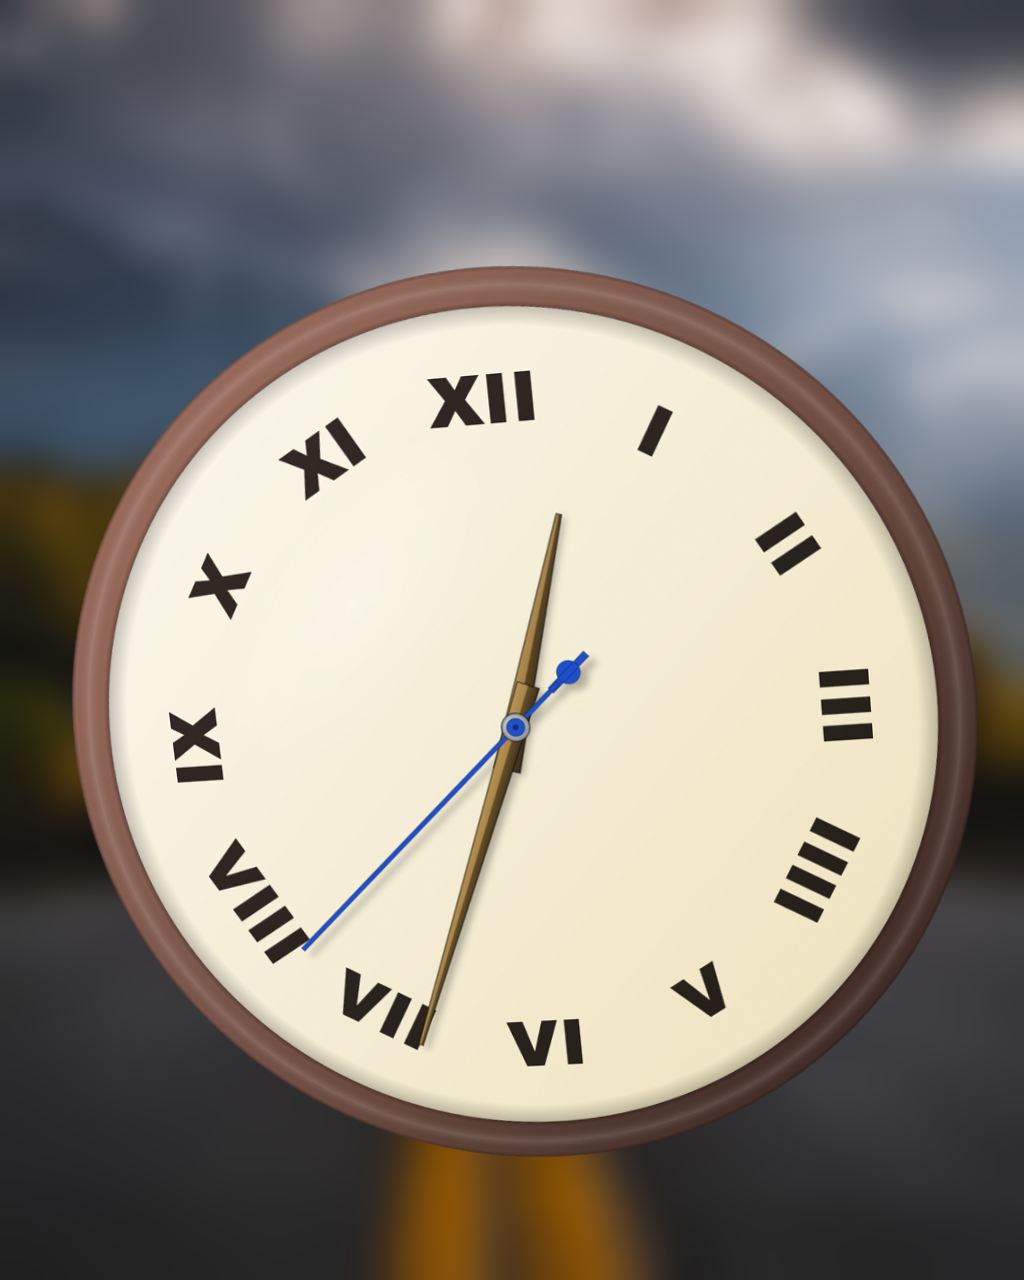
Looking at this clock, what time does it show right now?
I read 12:33:38
